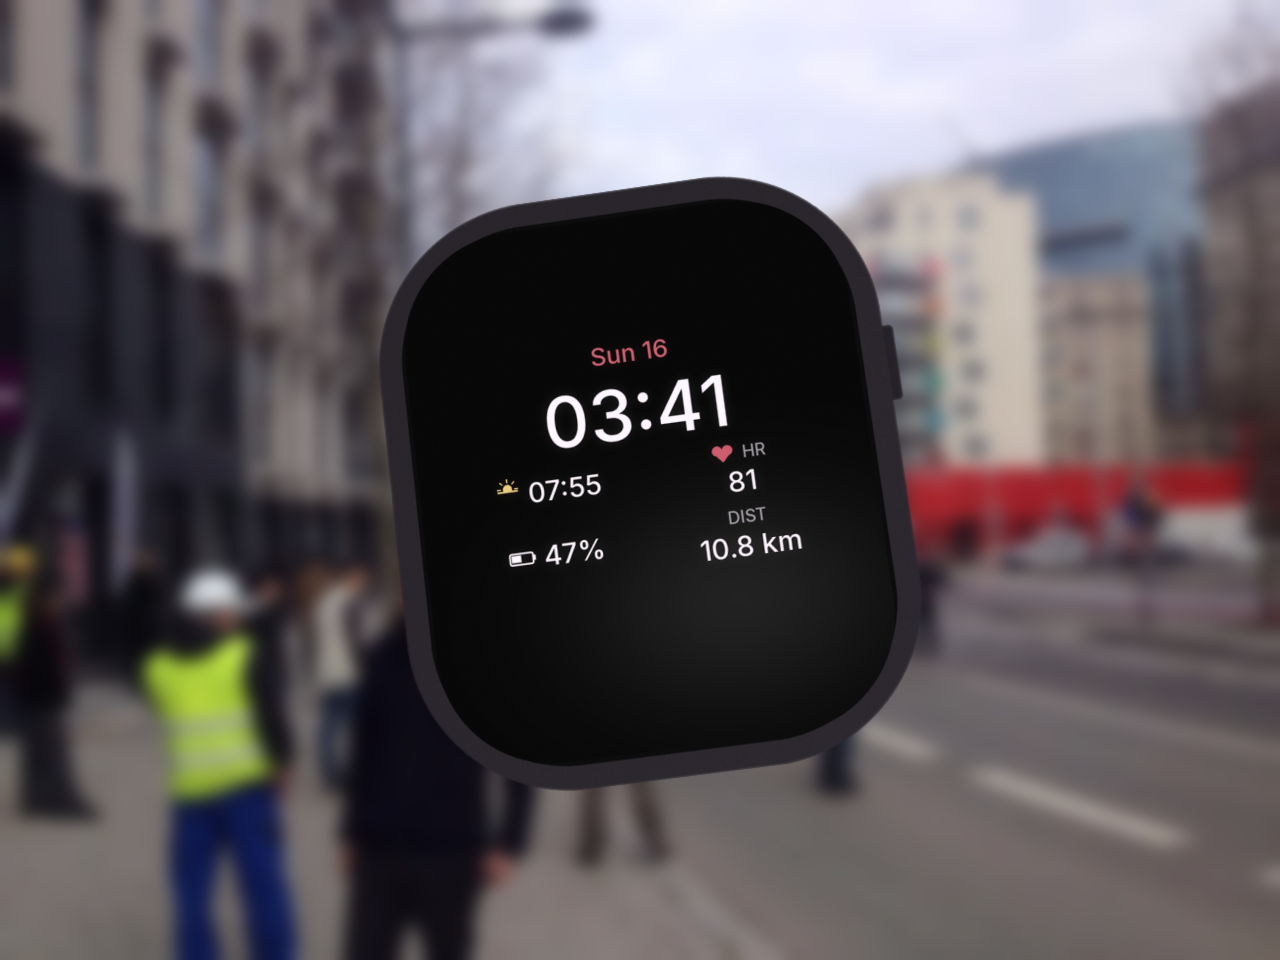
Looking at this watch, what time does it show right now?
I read 3:41
